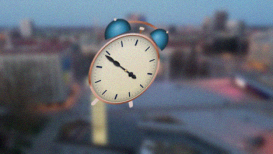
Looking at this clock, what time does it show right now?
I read 3:49
